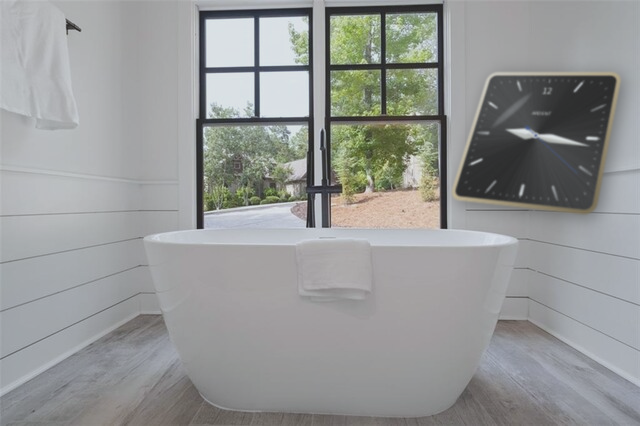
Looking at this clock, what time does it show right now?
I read 9:16:21
